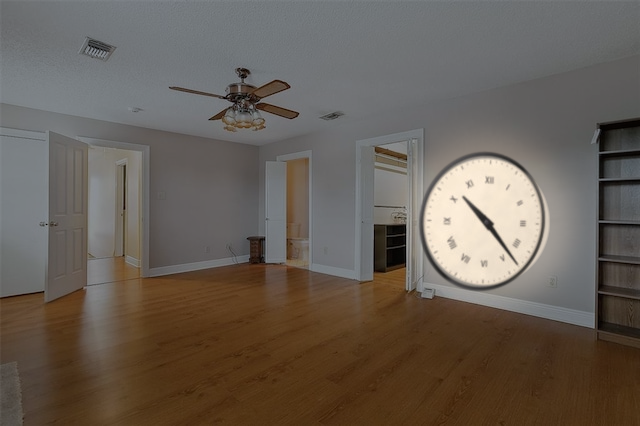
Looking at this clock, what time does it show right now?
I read 10:23
